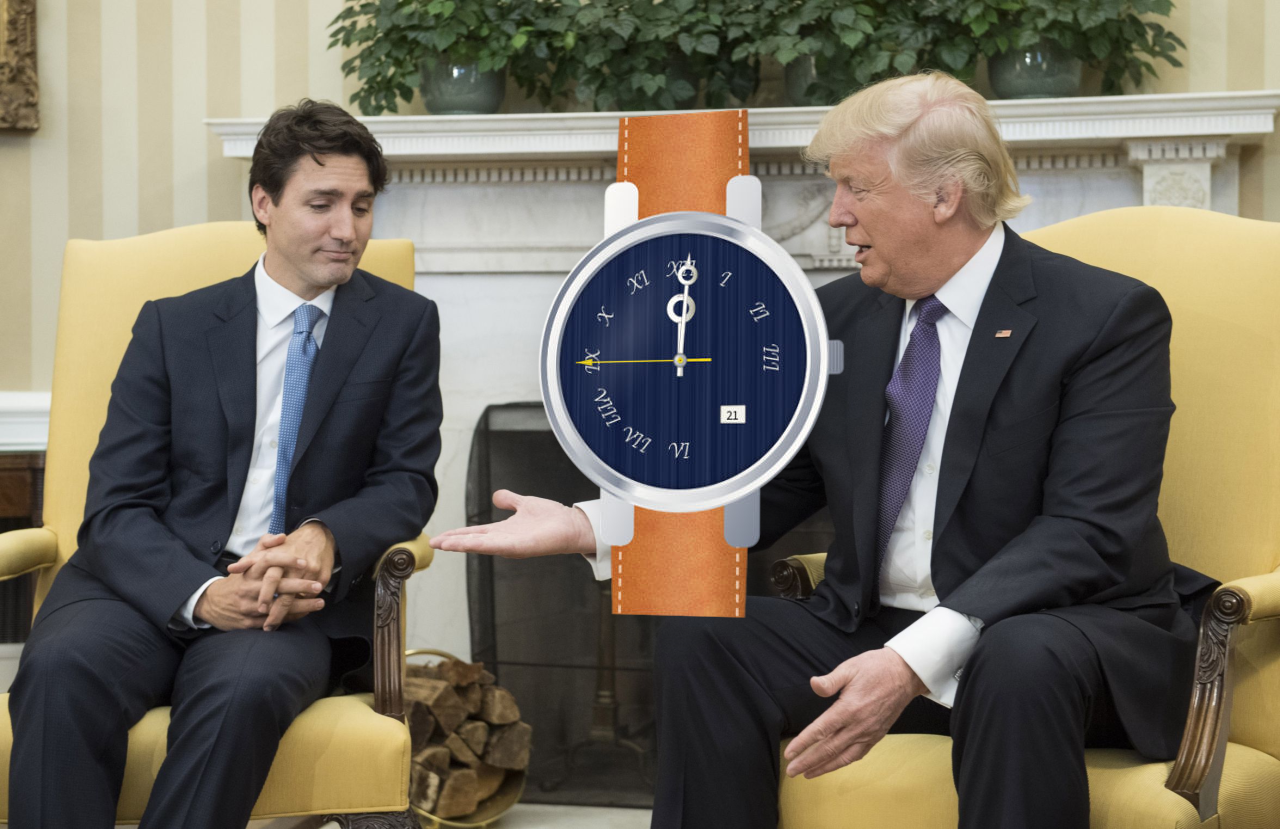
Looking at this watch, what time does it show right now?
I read 12:00:45
